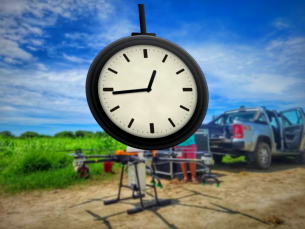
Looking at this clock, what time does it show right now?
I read 12:44
